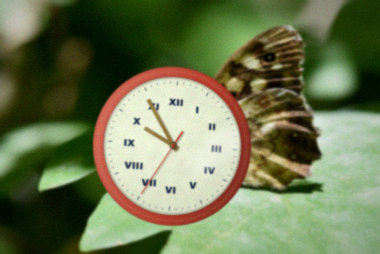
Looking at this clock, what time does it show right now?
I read 9:54:35
